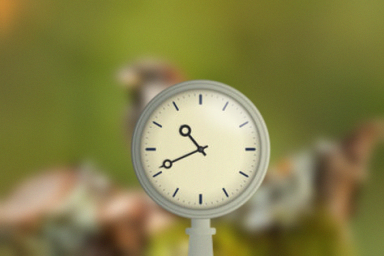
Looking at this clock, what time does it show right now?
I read 10:41
